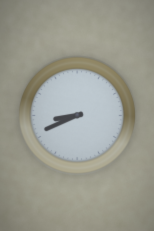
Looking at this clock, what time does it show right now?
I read 8:41
